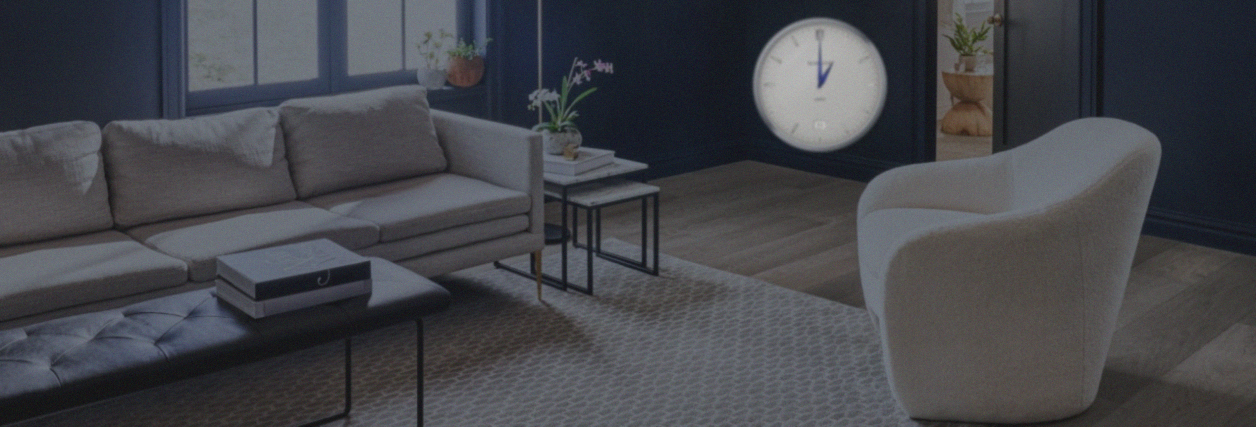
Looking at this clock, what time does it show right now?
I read 1:00
